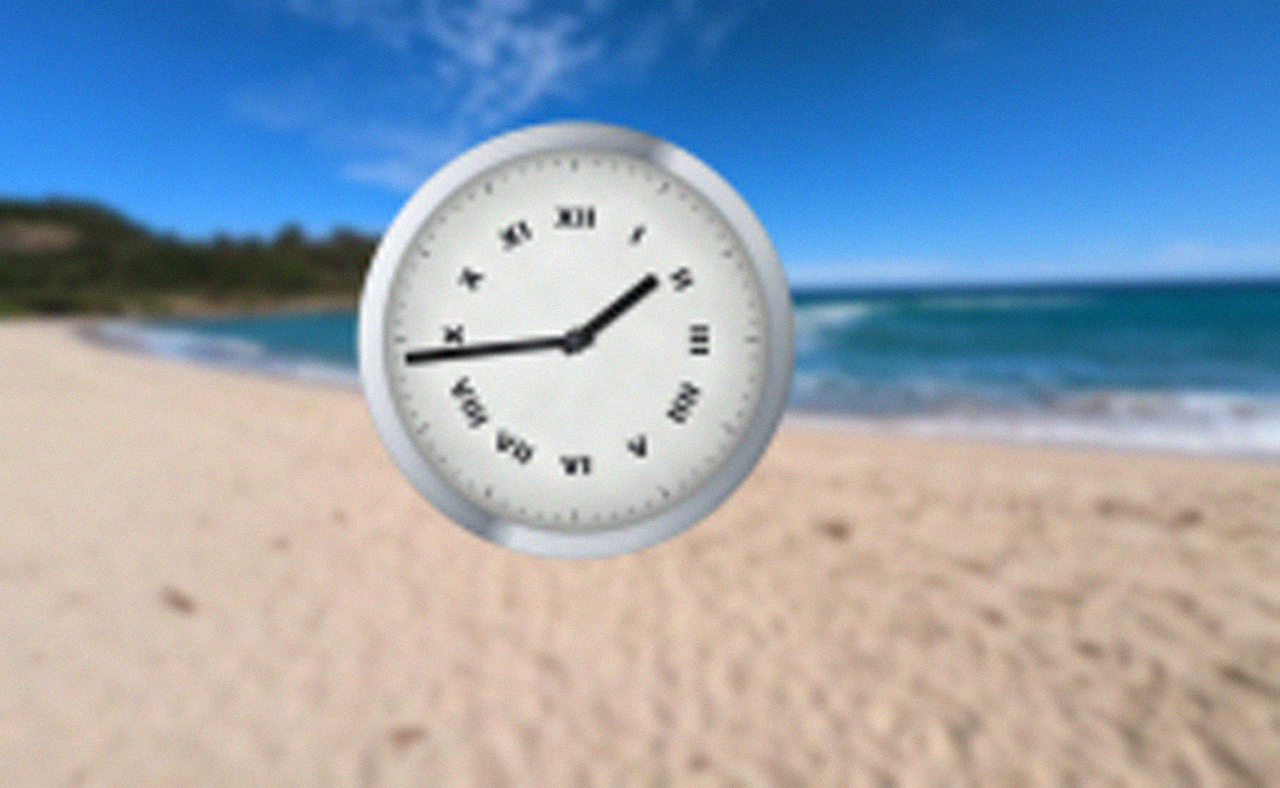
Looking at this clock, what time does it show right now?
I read 1:44
